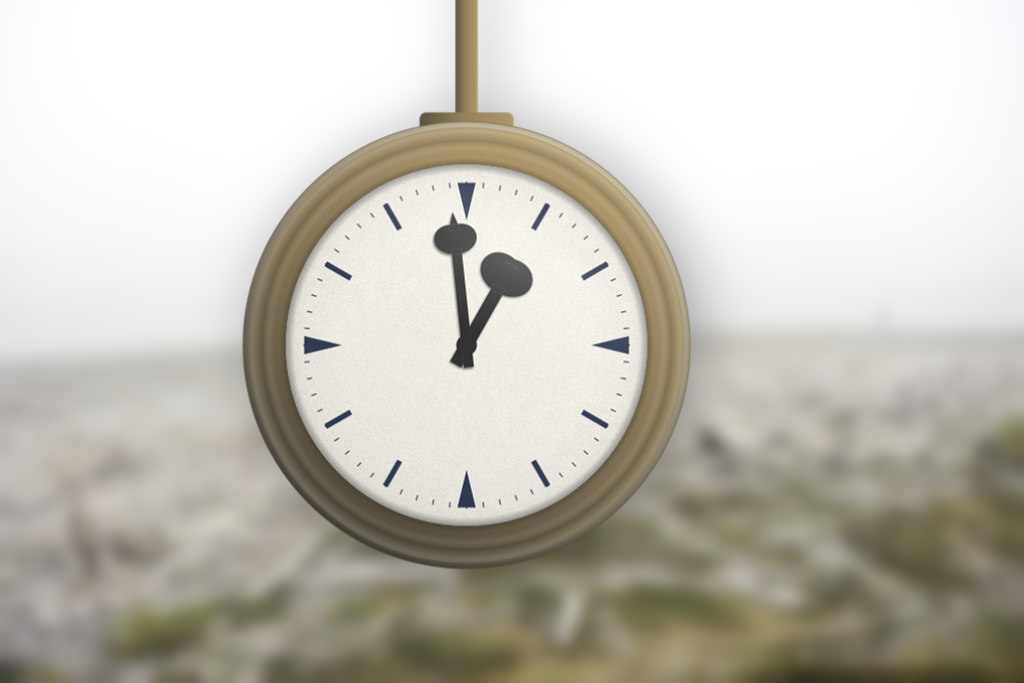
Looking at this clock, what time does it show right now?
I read 12:59
